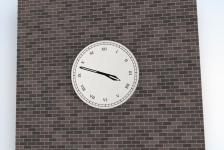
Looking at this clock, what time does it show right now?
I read 3:48
